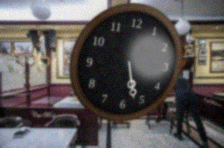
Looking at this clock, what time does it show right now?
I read 5:27
